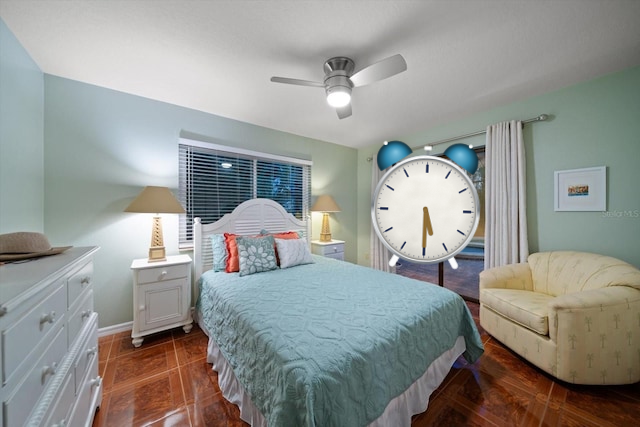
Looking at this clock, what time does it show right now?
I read 5:30
